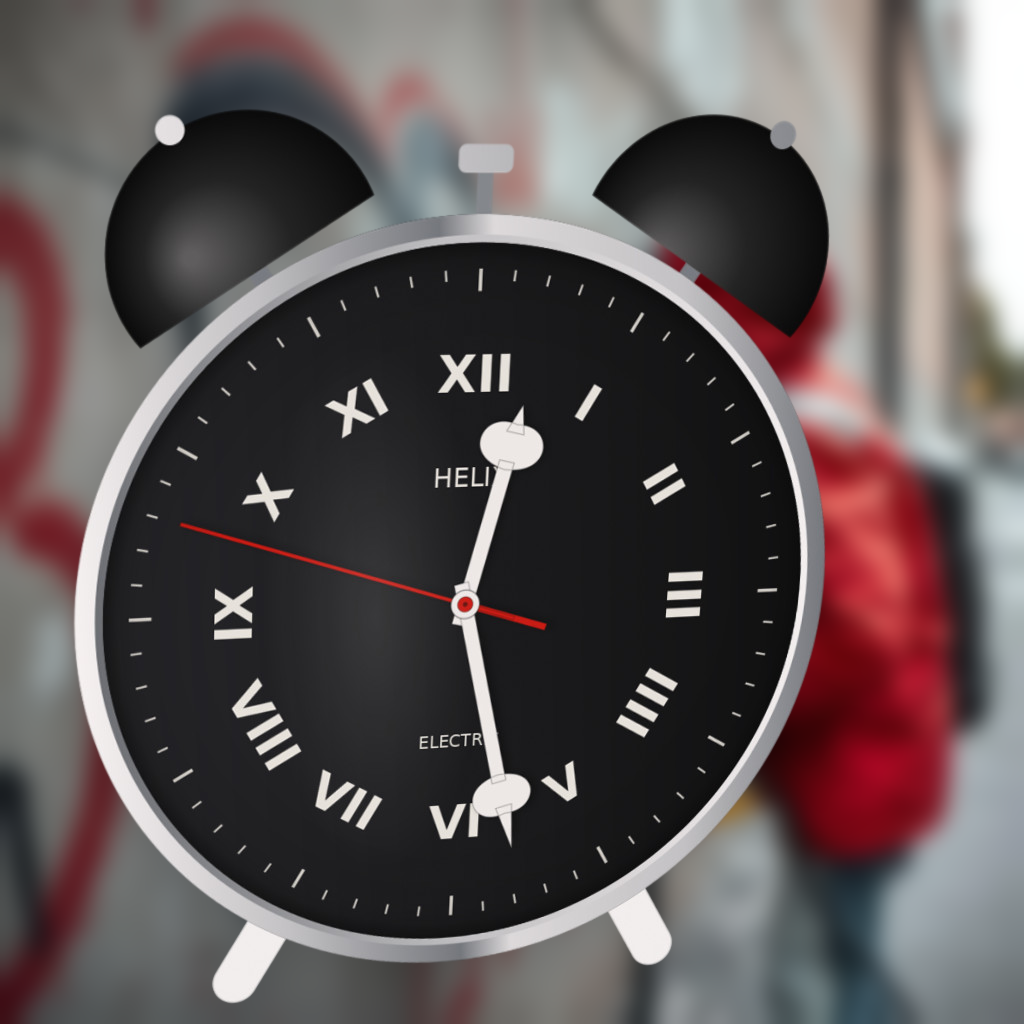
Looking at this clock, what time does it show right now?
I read 12:27:48
